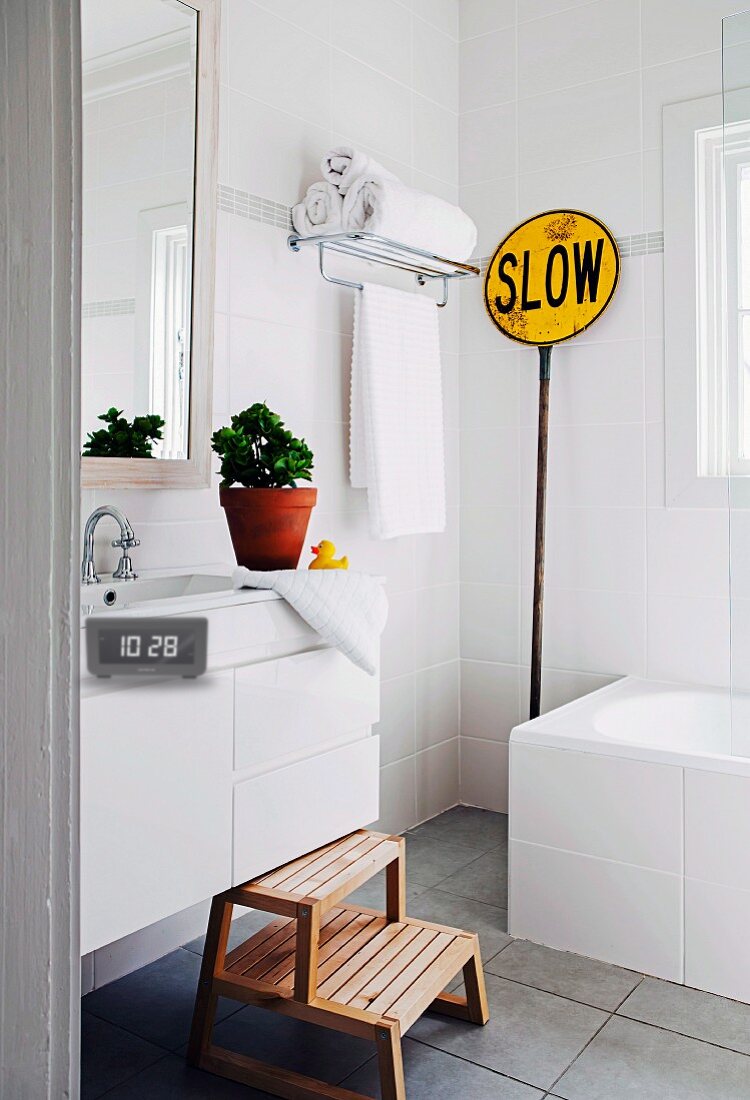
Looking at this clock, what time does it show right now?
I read 10:28
